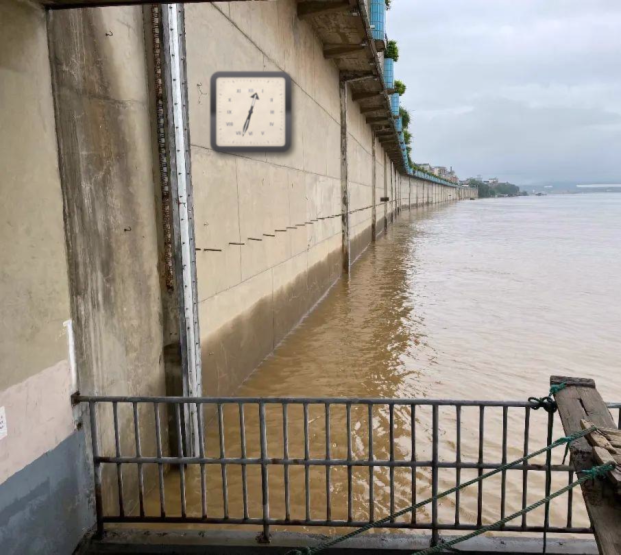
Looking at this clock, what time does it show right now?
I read 12:33
